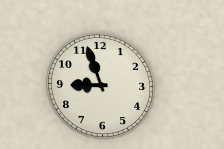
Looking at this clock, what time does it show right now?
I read 8:57
